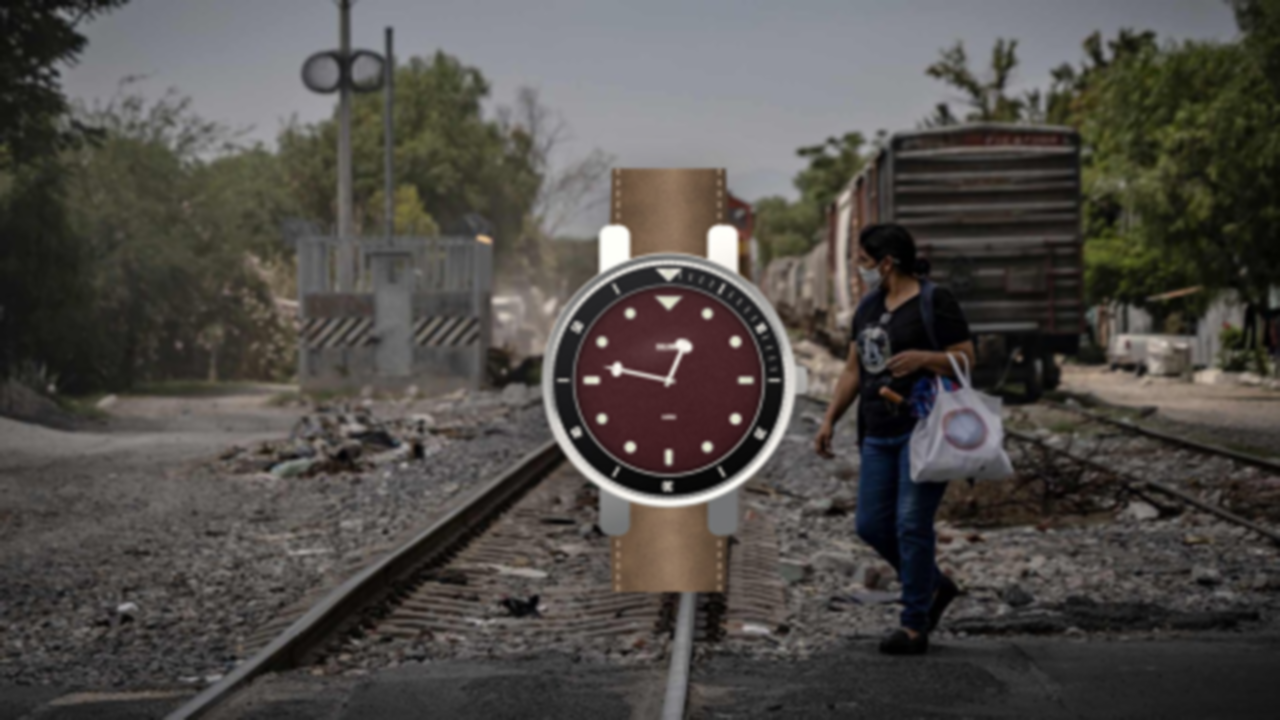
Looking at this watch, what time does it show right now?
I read 12:47
